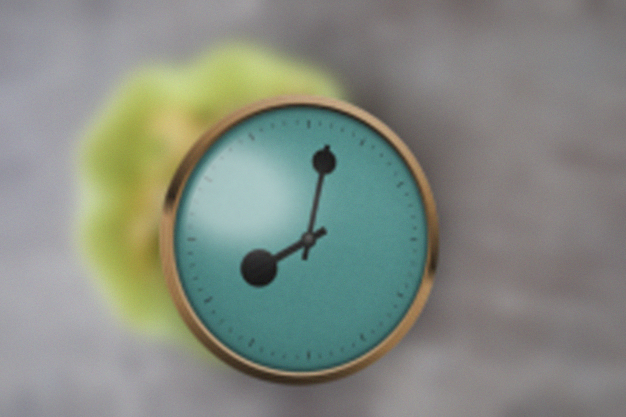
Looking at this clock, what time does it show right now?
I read 8:02
